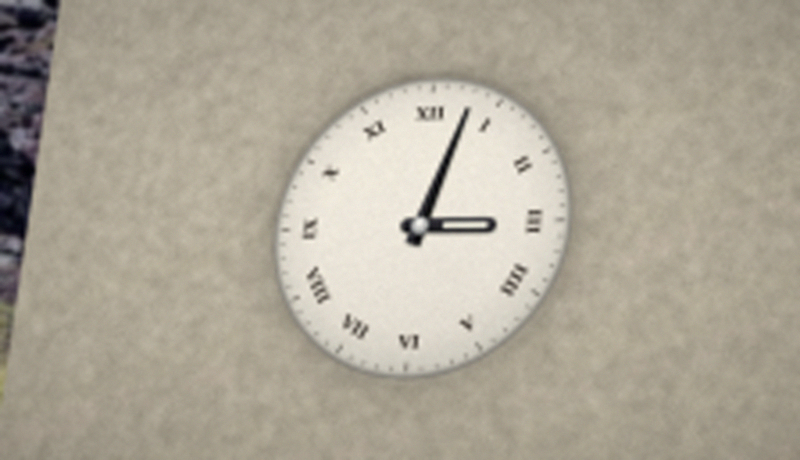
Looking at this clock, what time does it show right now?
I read 3:03
